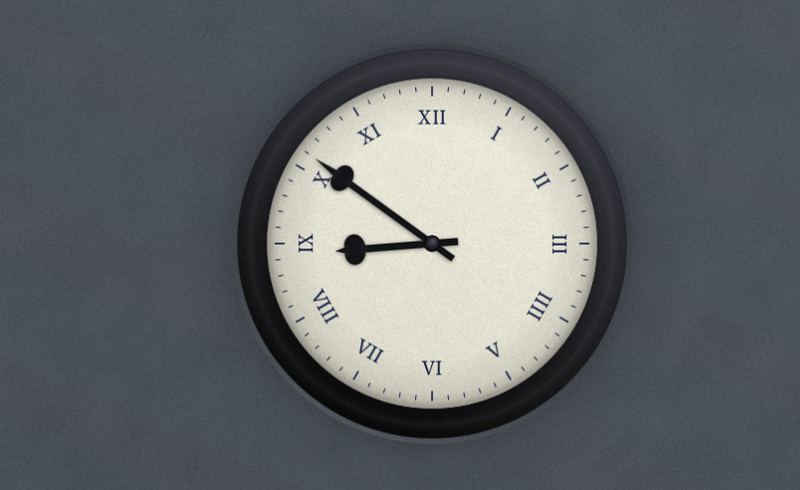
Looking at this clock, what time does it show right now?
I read 8:51
